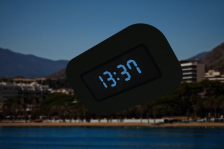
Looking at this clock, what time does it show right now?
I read 13:37
